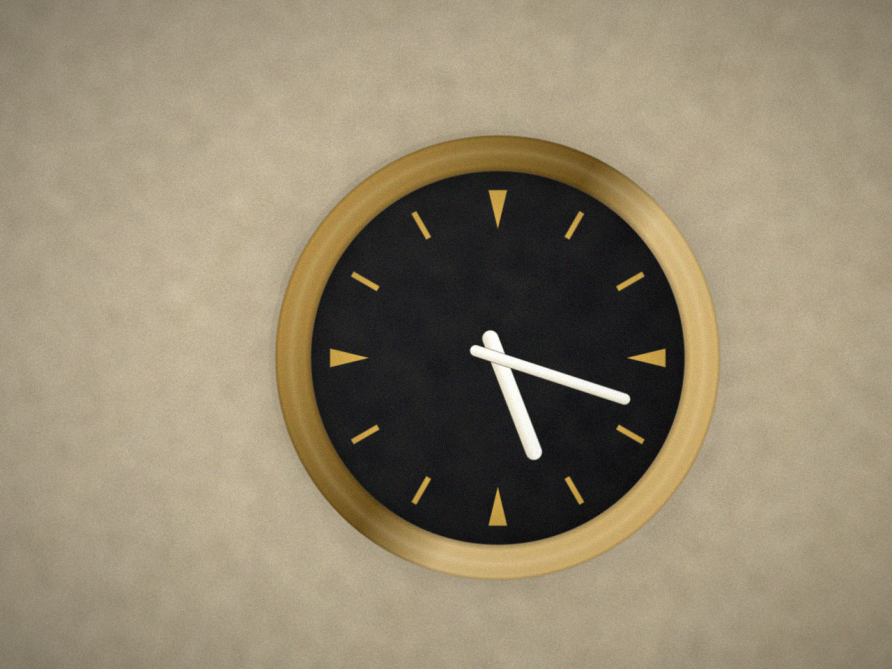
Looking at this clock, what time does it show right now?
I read 5:18
